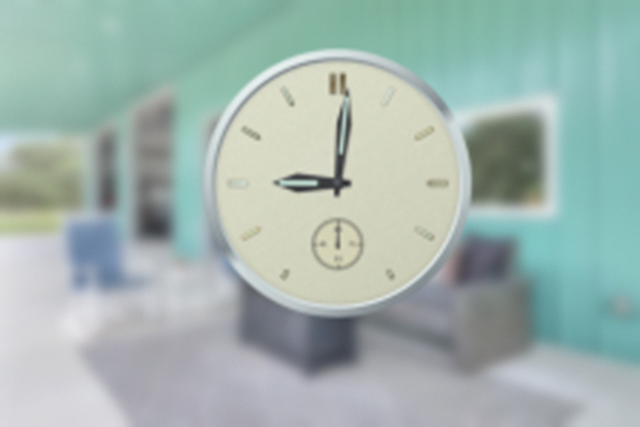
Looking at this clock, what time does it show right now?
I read 9:01
